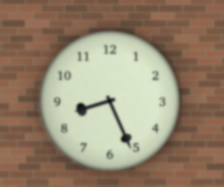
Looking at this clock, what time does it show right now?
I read 8:26
